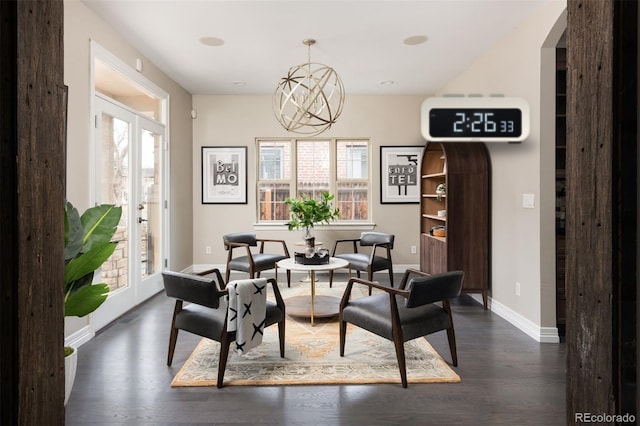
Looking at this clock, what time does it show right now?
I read 2:26:33
